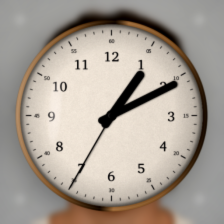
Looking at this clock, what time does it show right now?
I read 1:10:35
